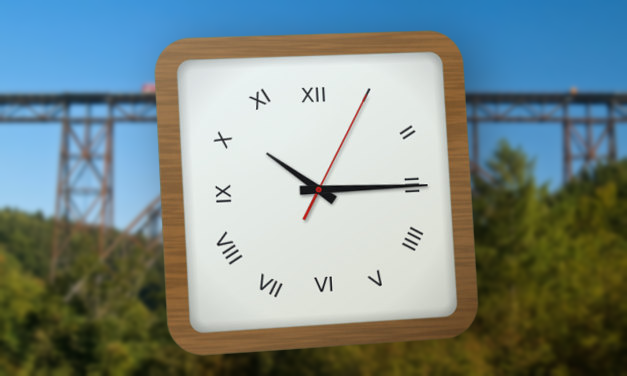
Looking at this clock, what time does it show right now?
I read 10:15:05
